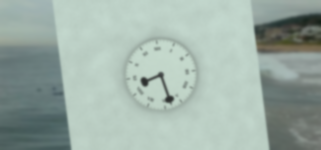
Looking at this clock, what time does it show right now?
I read 8:28
